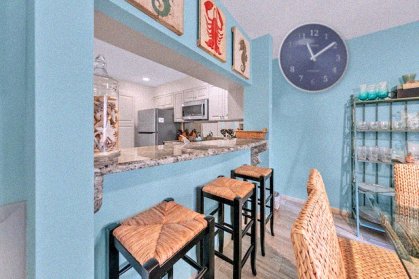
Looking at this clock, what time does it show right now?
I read 11:09
